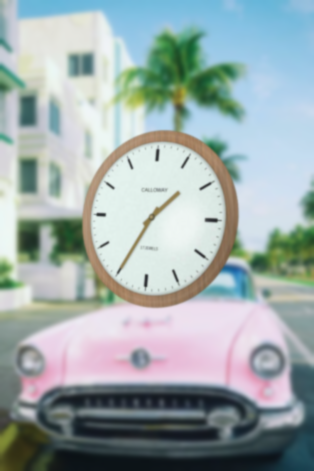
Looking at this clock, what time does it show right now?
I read 1:35
